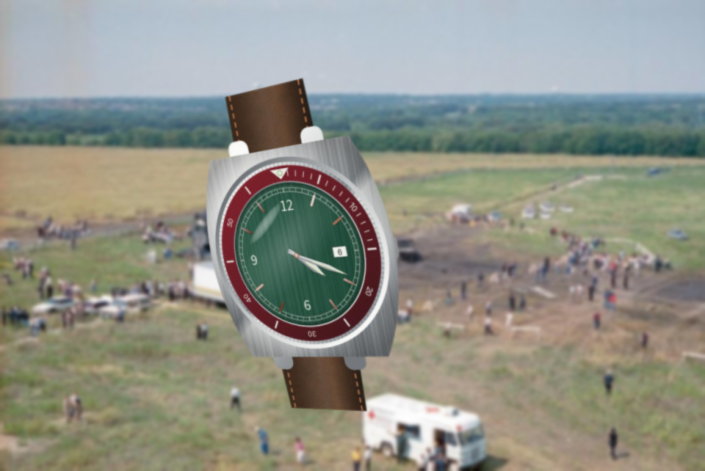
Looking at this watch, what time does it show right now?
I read 4:19
